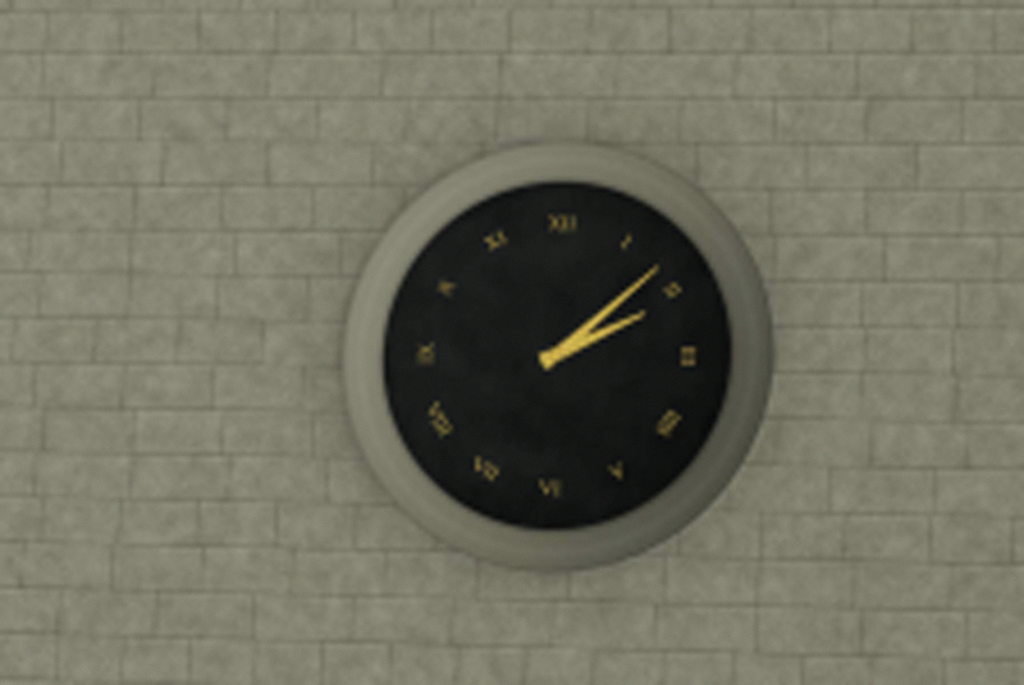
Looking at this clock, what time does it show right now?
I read 2:08
